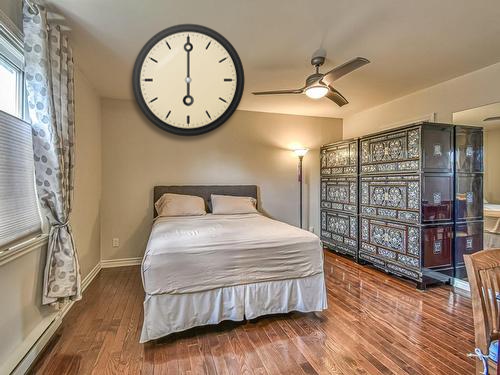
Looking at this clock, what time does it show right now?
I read 6:00
